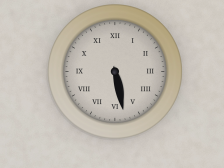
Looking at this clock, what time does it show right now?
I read 5:28
